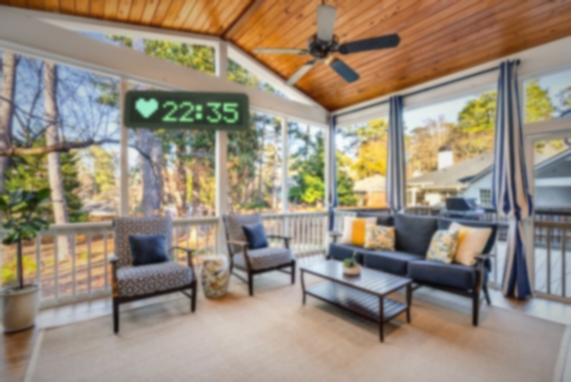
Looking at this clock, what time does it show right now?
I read 22:35
